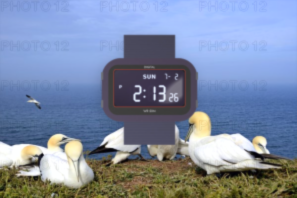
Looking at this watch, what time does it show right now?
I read 2:13
